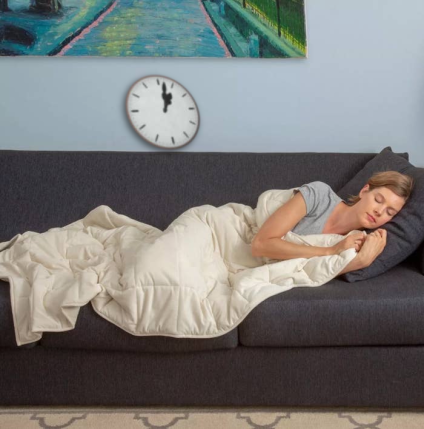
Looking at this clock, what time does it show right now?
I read 1:02
